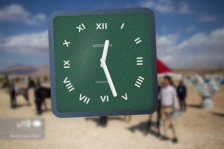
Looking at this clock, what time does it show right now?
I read 12:27
